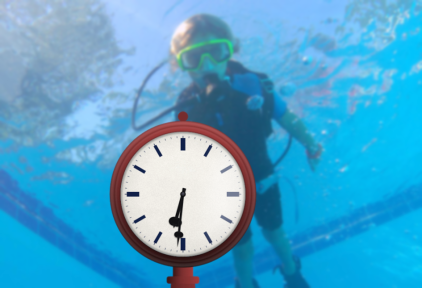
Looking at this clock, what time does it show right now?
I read 6:31
